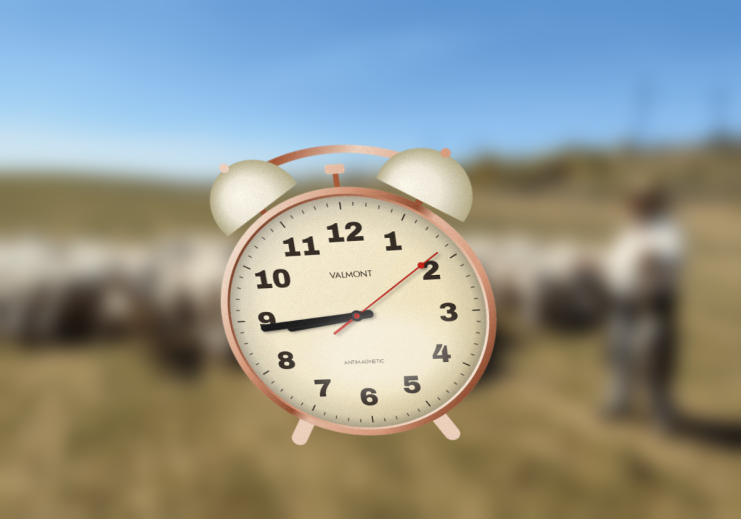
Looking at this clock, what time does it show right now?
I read 8:44:09
